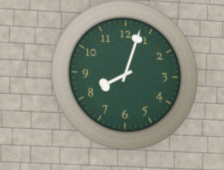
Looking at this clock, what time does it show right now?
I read 8:03
